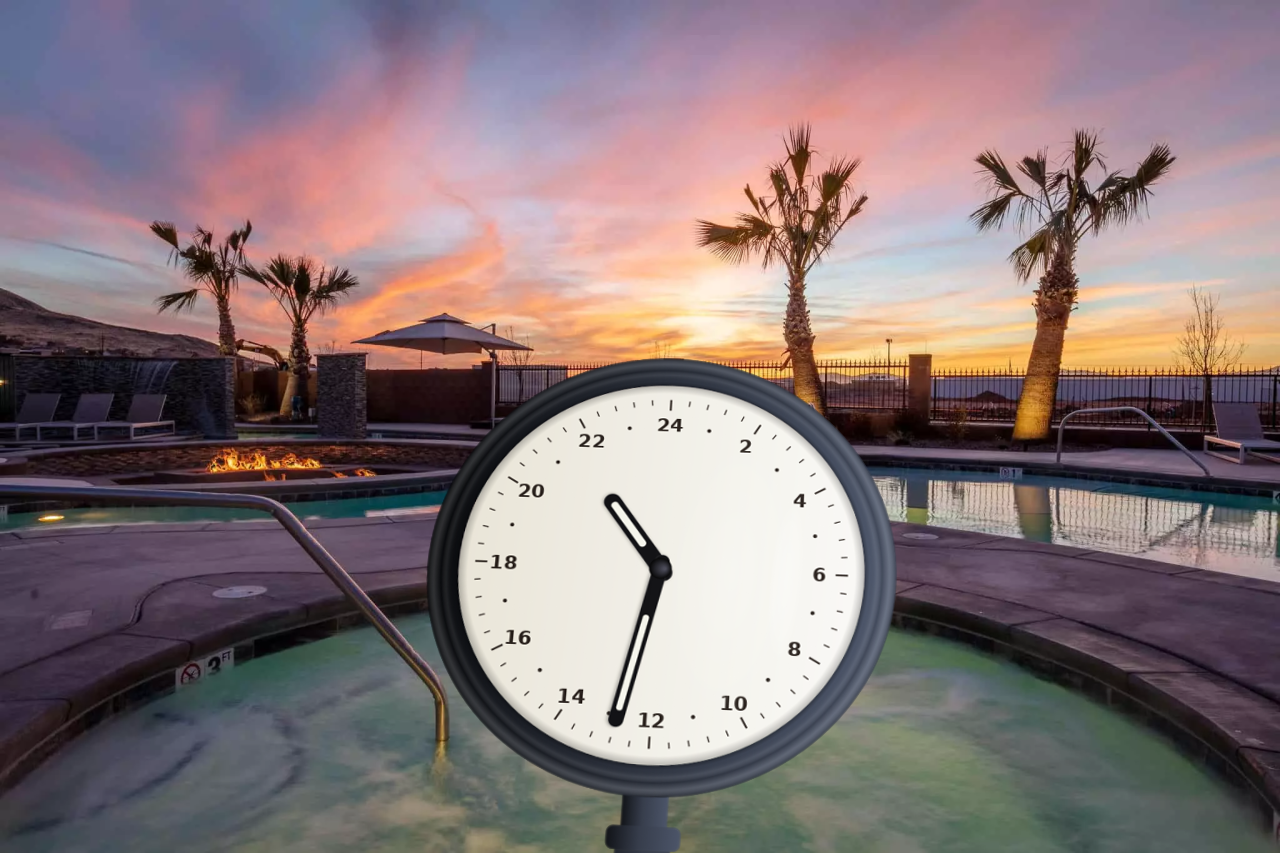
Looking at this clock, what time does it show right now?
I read 21:32
